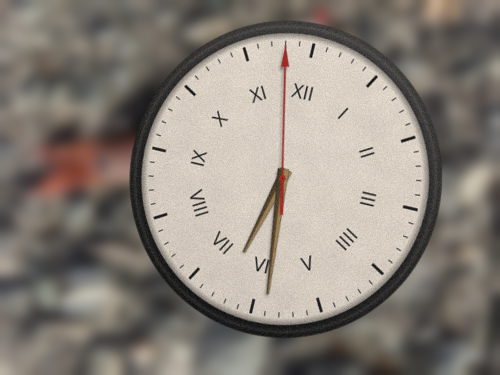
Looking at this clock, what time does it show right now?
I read 6:28:58
